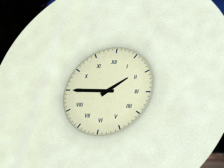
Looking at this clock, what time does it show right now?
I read 1:45
